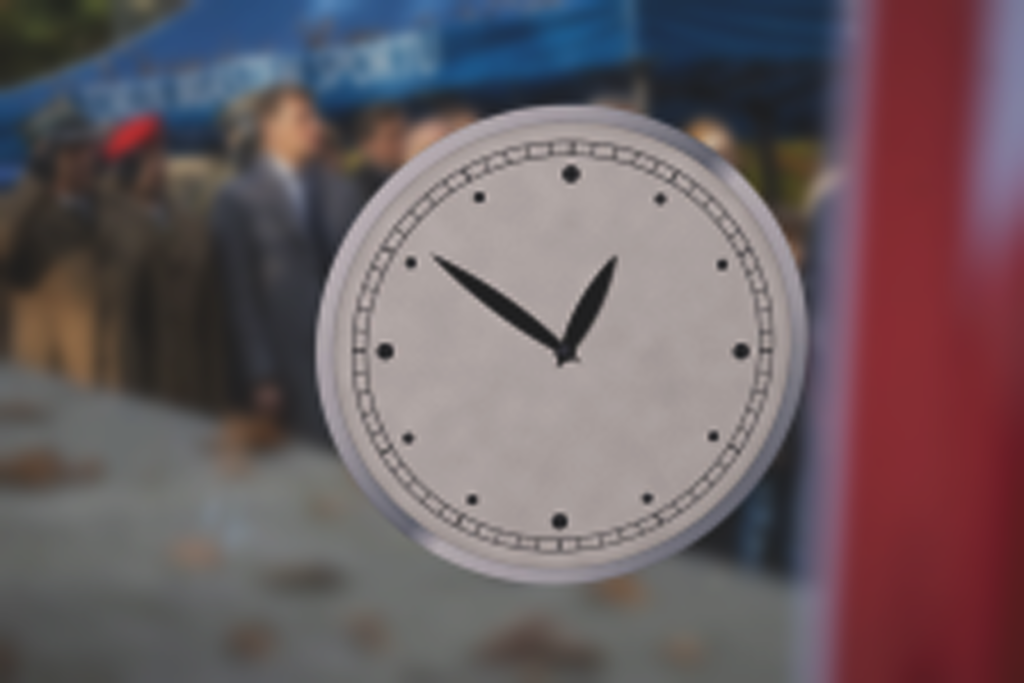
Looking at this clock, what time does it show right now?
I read 12:51
